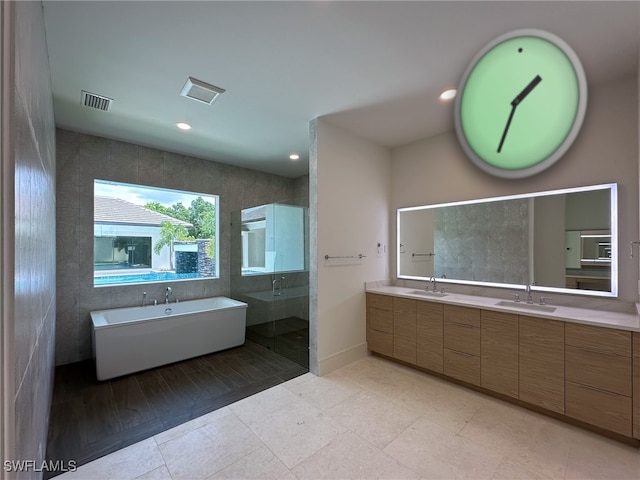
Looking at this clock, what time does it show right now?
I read 1:33
